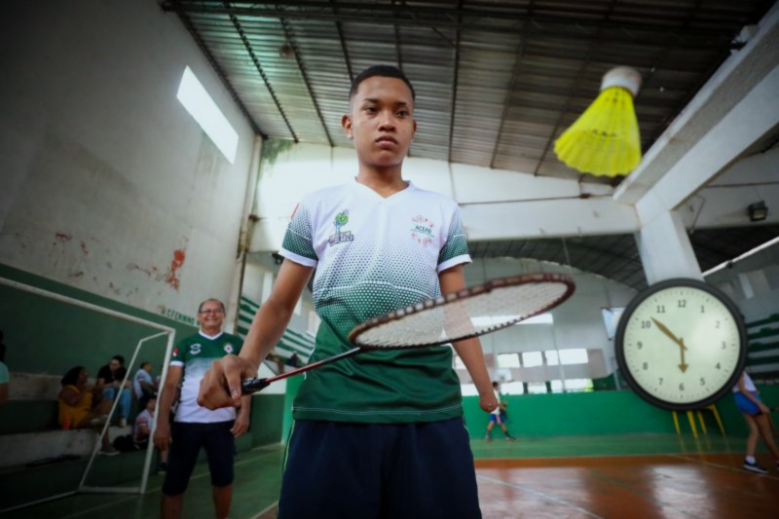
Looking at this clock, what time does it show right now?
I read 5:52
